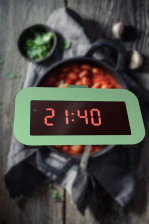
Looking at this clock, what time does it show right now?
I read 21:40
